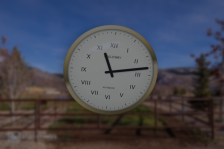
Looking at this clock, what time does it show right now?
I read 11:13
